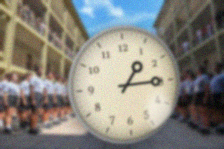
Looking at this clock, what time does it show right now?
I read 1:15
